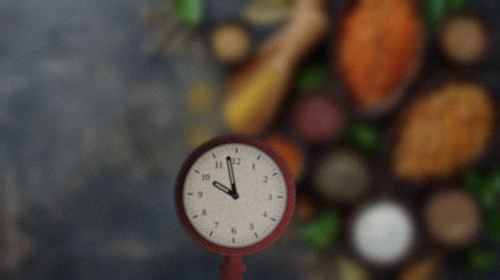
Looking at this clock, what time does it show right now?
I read 9:58
